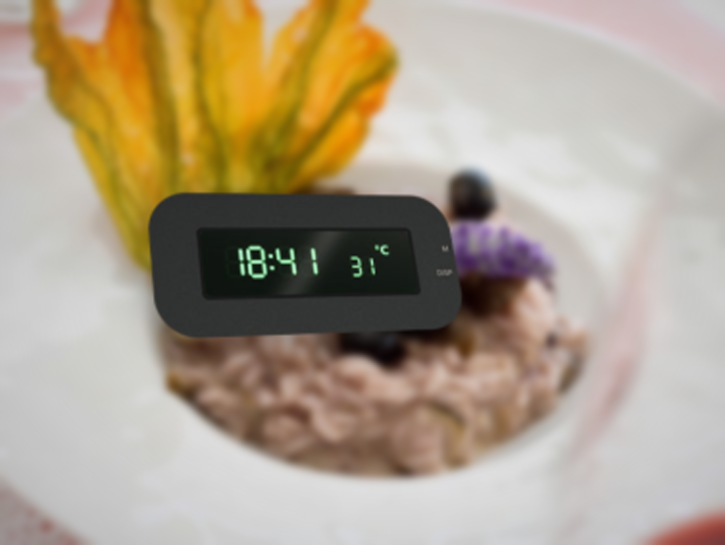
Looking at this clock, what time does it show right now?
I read 18:41
